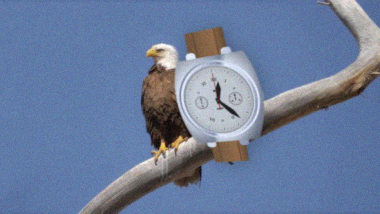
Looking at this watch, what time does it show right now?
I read 12:23
